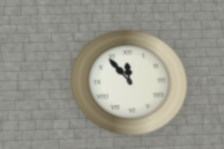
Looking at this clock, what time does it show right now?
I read 11:54
